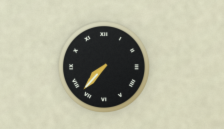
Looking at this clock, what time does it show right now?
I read 7:37
